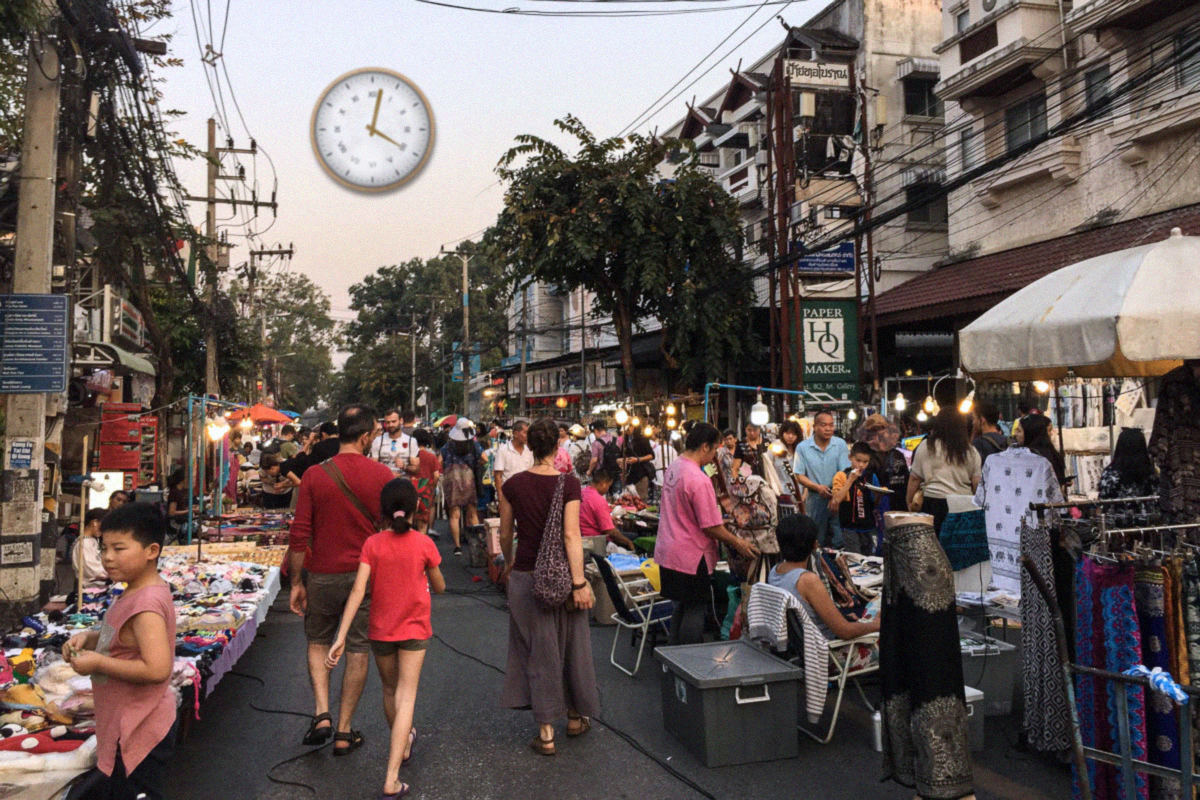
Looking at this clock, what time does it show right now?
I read 4:02
